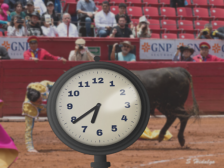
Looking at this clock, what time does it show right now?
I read 6:39
